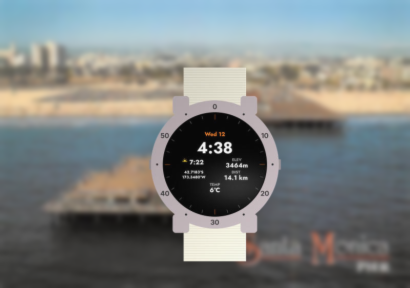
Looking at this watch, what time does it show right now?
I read 4:38
